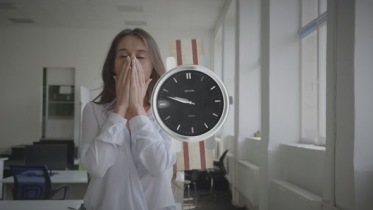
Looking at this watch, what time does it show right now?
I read 9:48
